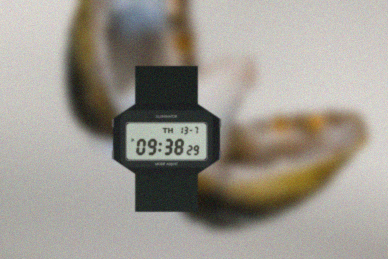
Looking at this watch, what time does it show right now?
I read 9:38:29
